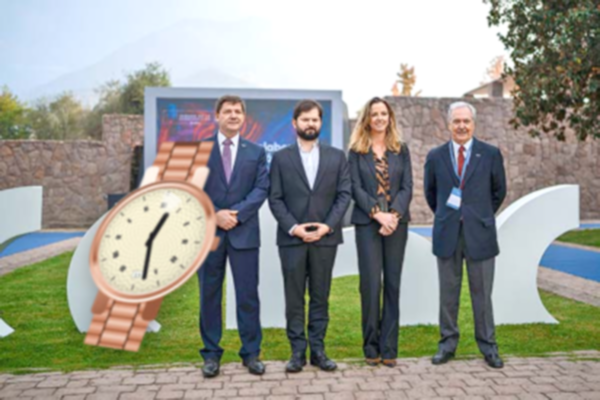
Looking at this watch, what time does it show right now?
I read 12:28
